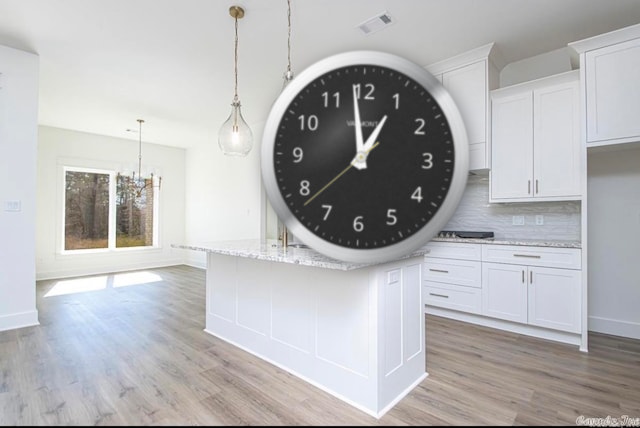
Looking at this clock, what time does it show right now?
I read 12:58:38
